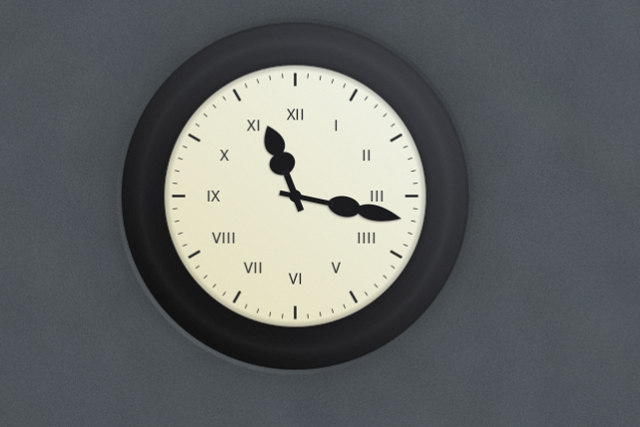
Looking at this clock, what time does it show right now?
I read 11:17
